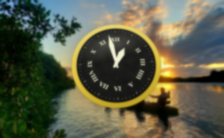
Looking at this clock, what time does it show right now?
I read 12:58
